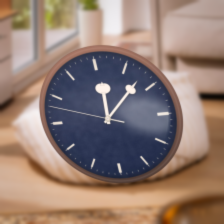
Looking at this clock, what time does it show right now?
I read 12:07:48
